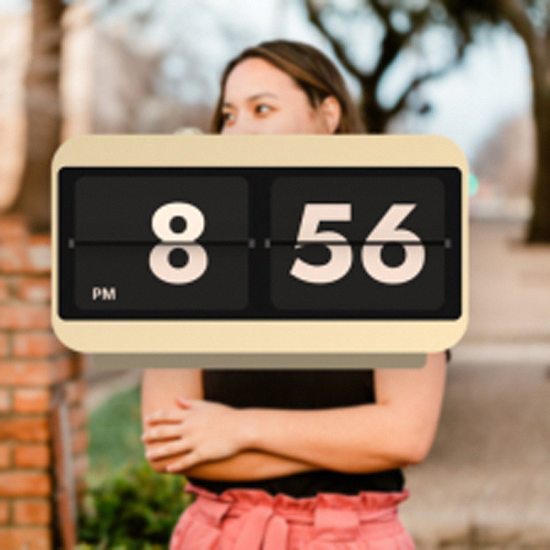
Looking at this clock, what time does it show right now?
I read 8:56
